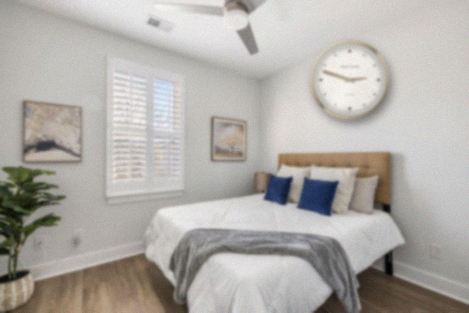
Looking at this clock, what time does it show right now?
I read 2:48
